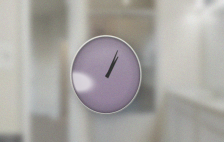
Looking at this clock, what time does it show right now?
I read 1:04
